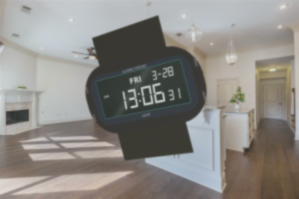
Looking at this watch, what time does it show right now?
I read 13:06
